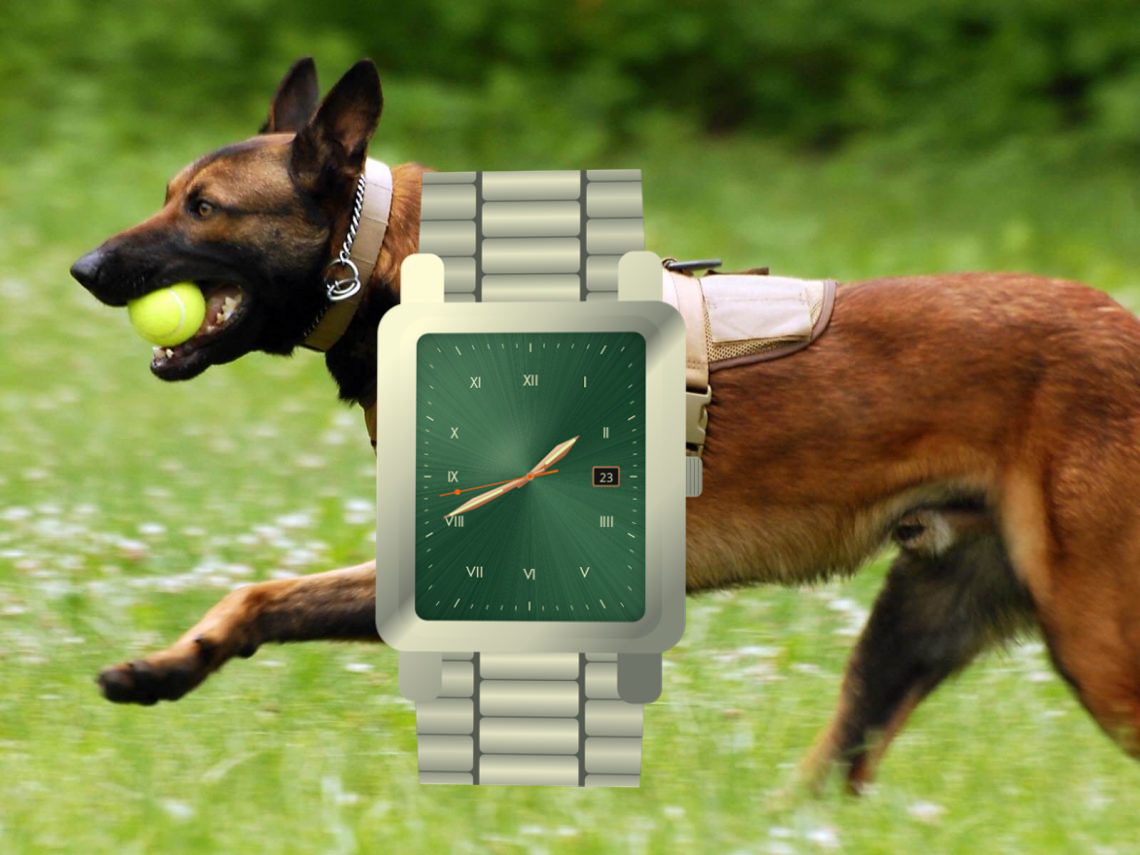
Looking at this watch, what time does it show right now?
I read 1:40:43
